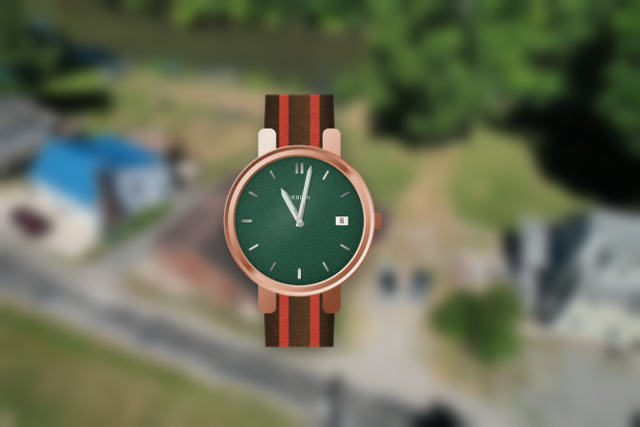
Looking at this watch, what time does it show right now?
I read 11:02
